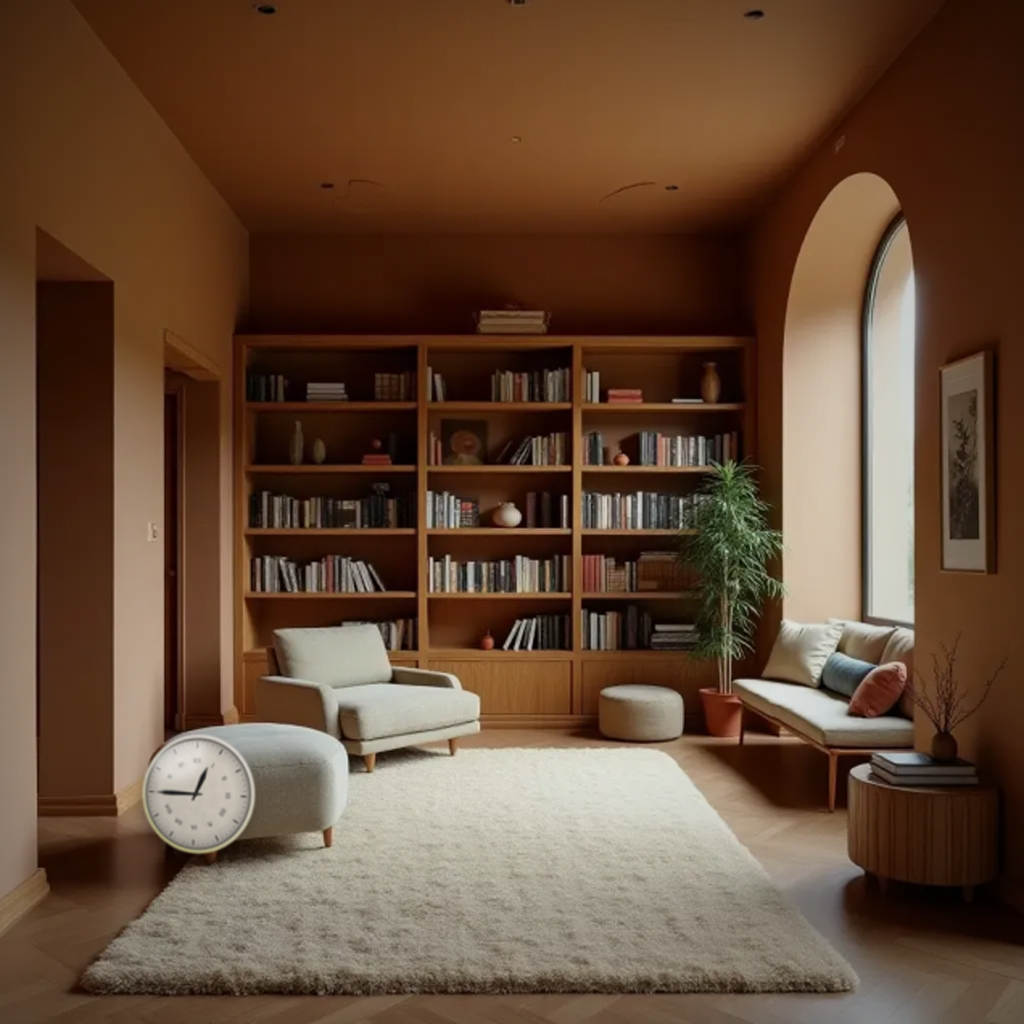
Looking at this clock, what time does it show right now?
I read 12:45
